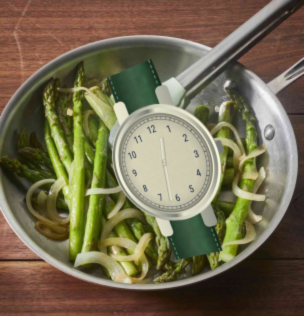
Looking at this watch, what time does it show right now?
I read 12:32
